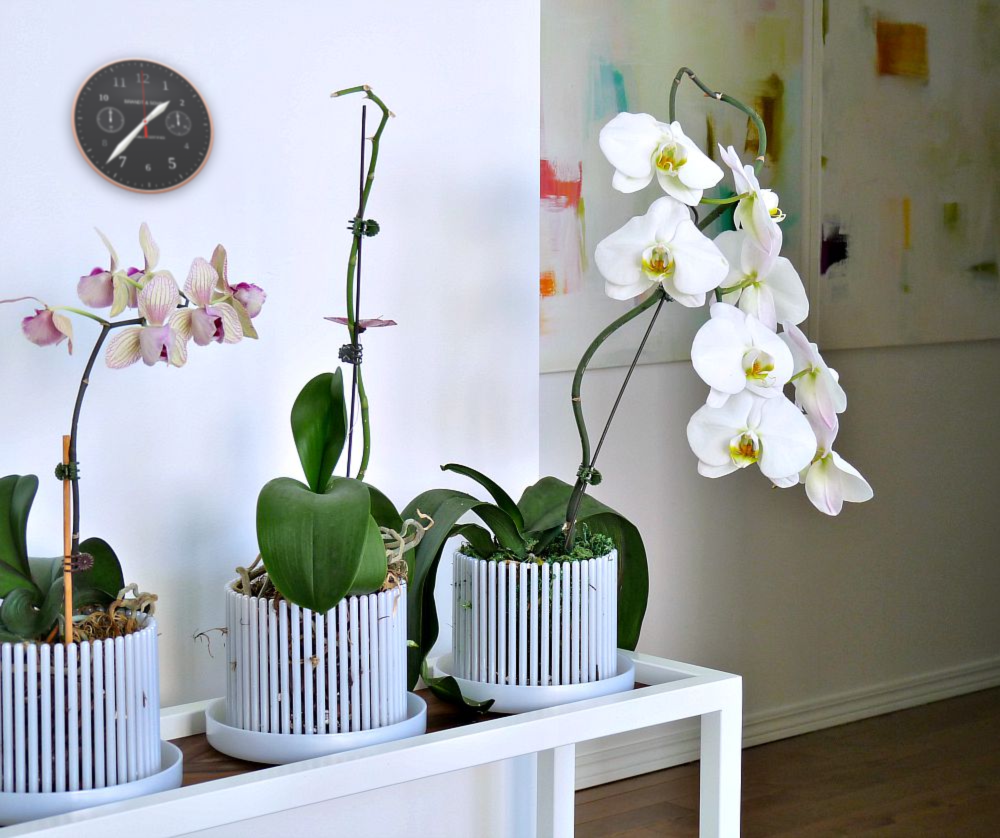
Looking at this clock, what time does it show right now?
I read 1:37
